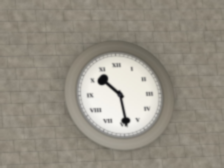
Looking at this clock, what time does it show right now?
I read 10:29
